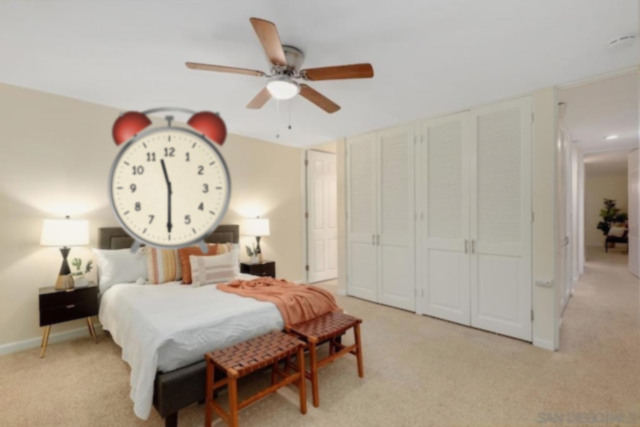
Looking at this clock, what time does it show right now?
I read 11:30
